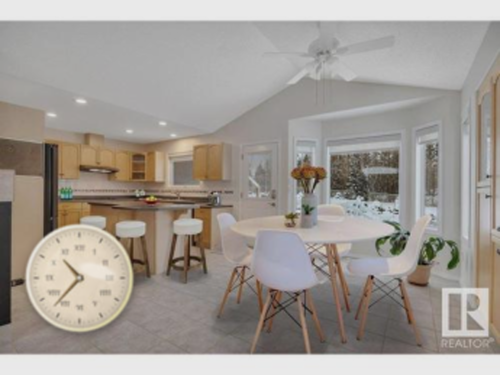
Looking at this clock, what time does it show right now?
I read 10:37
